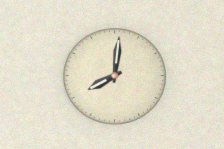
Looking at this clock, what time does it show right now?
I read 8:01
